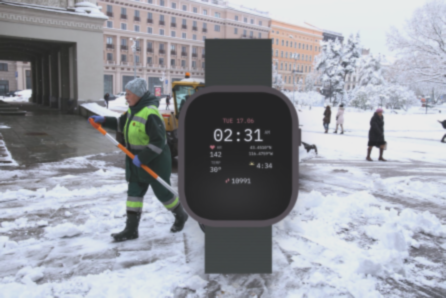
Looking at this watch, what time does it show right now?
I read 2:31
